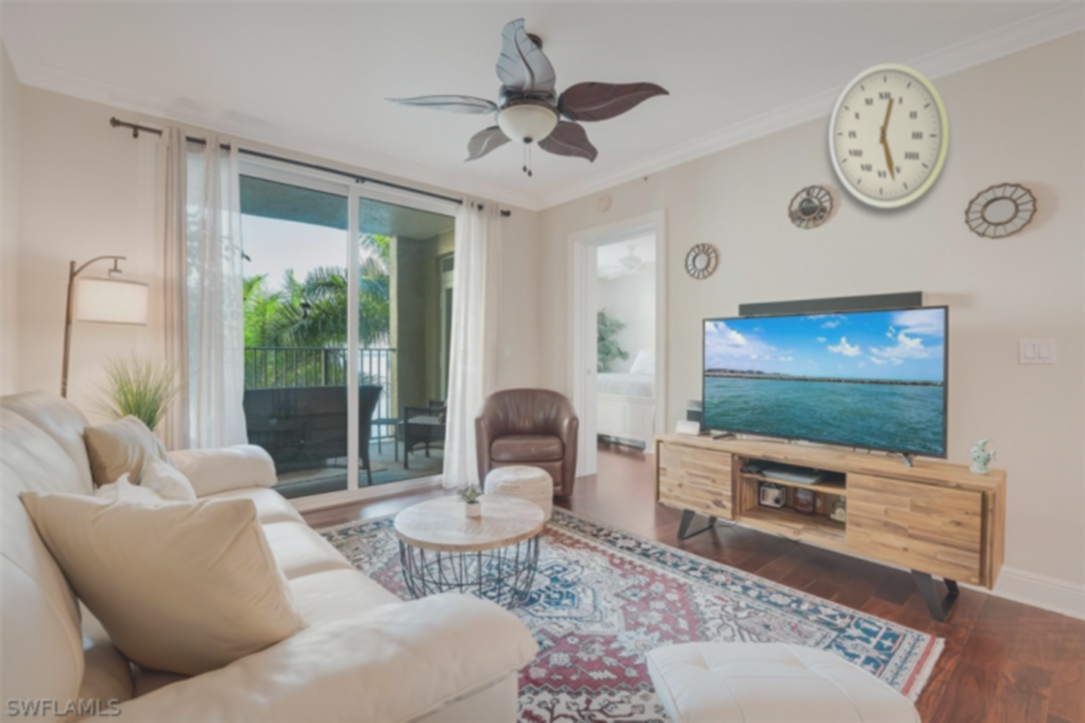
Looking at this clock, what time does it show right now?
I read 12:27
